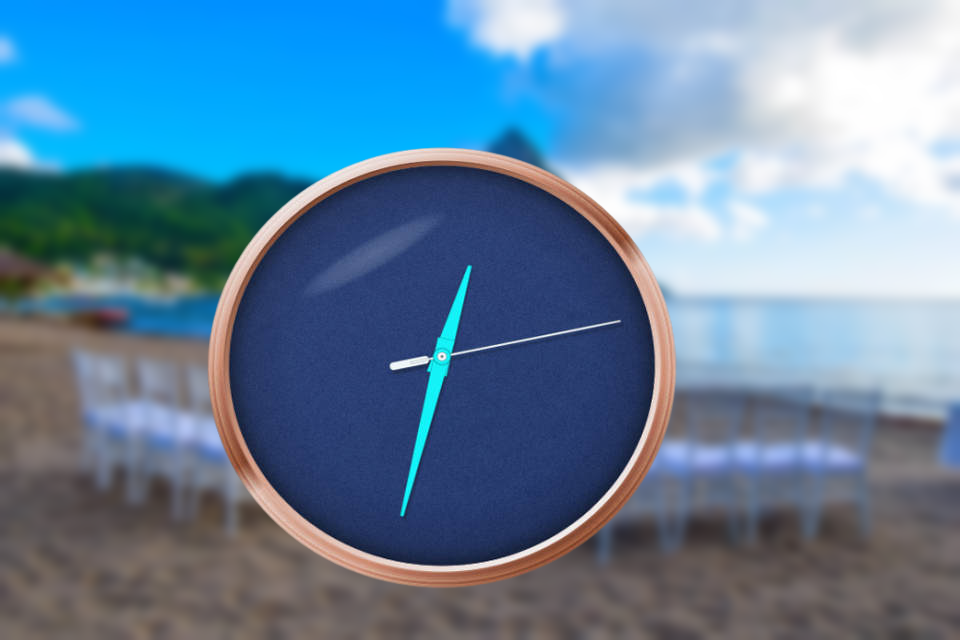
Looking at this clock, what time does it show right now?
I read 12:32:13
